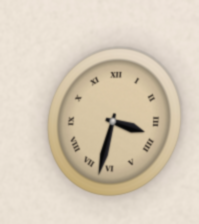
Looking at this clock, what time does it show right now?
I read 3:32
